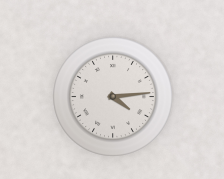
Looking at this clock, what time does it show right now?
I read 4:14
